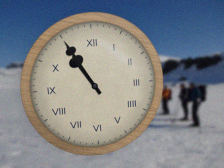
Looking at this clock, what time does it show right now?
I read 10:55
